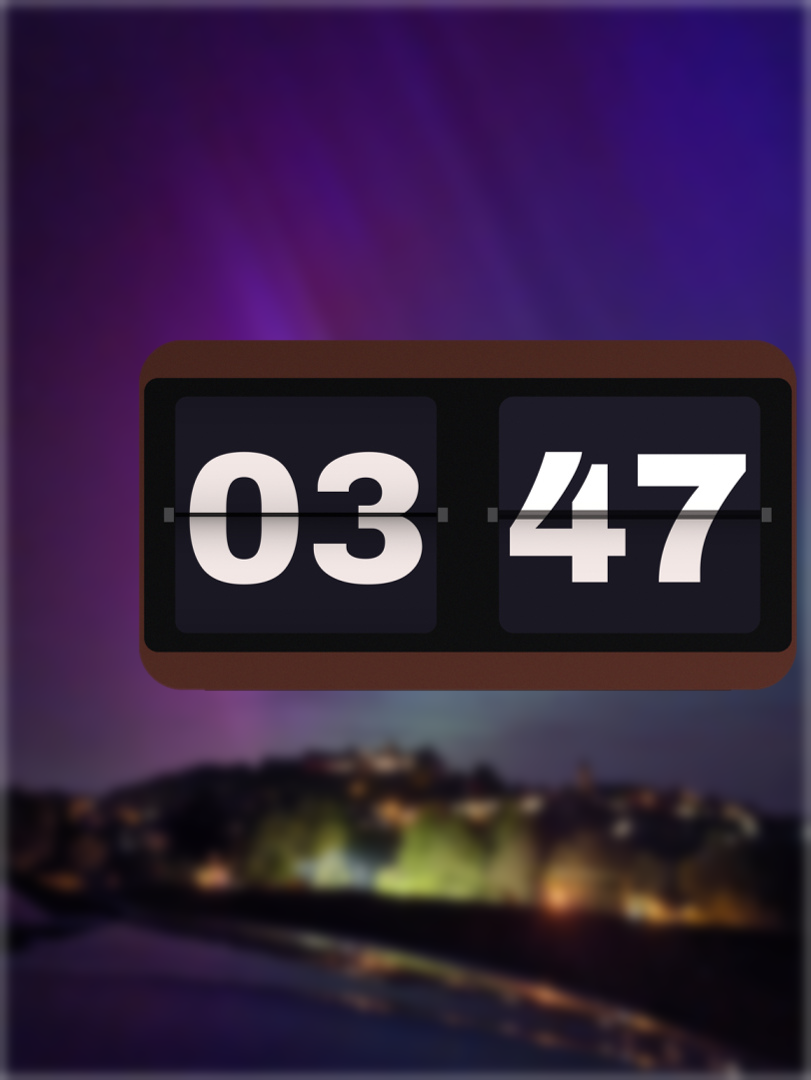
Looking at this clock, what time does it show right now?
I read 3:47
